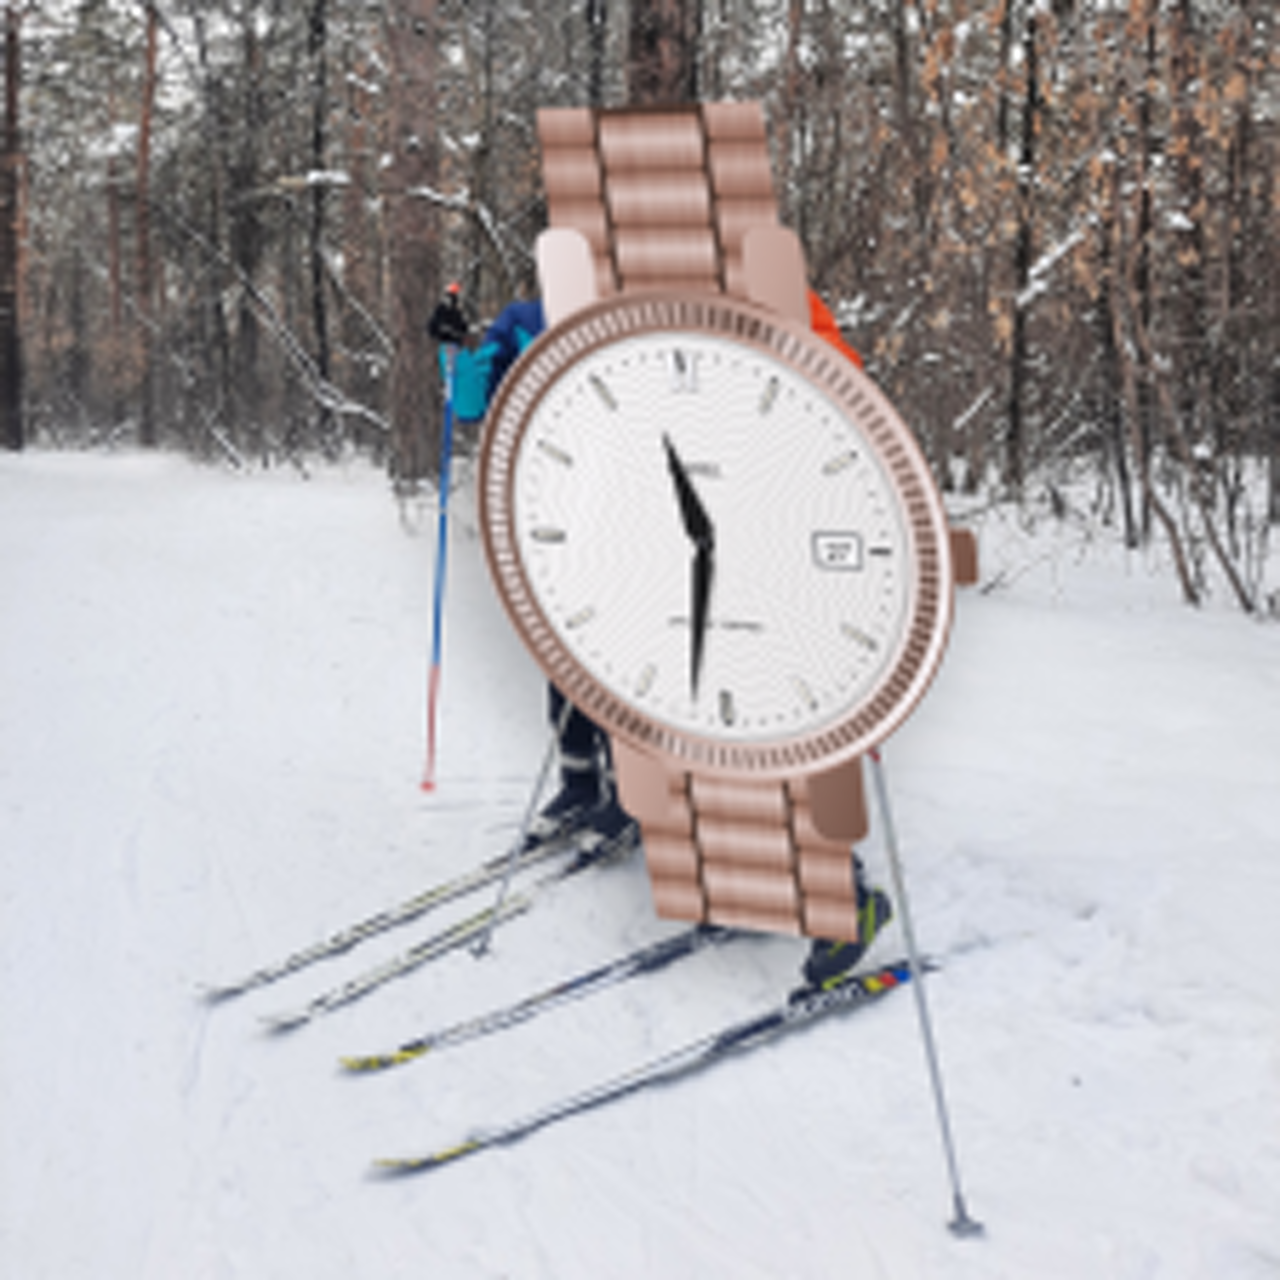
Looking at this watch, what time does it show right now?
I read 11:32
